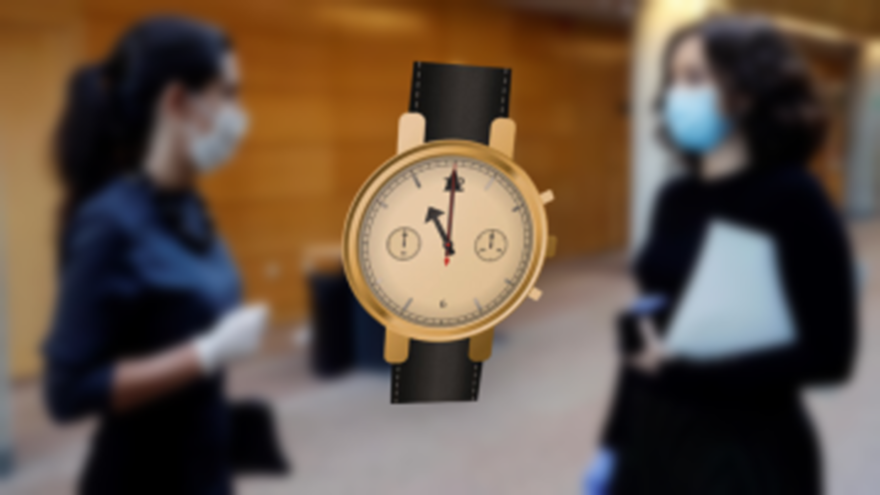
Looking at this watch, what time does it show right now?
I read 11:00
